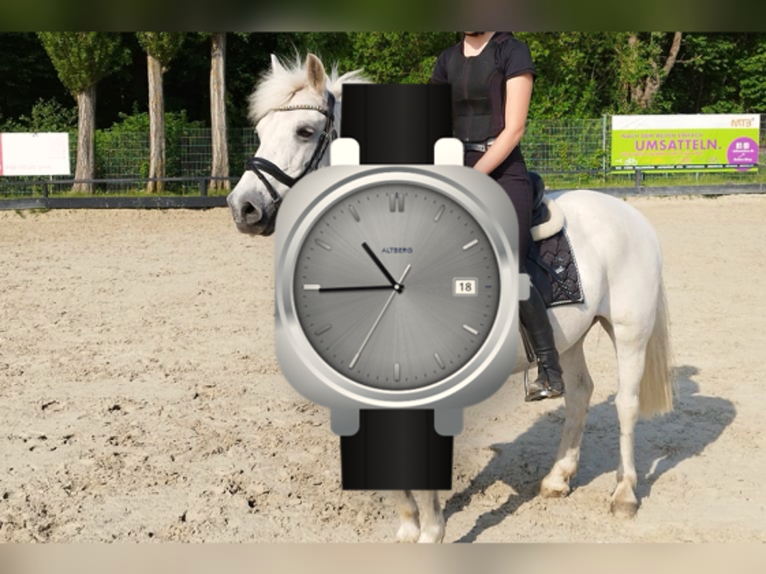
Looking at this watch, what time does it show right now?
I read 10:44:35
